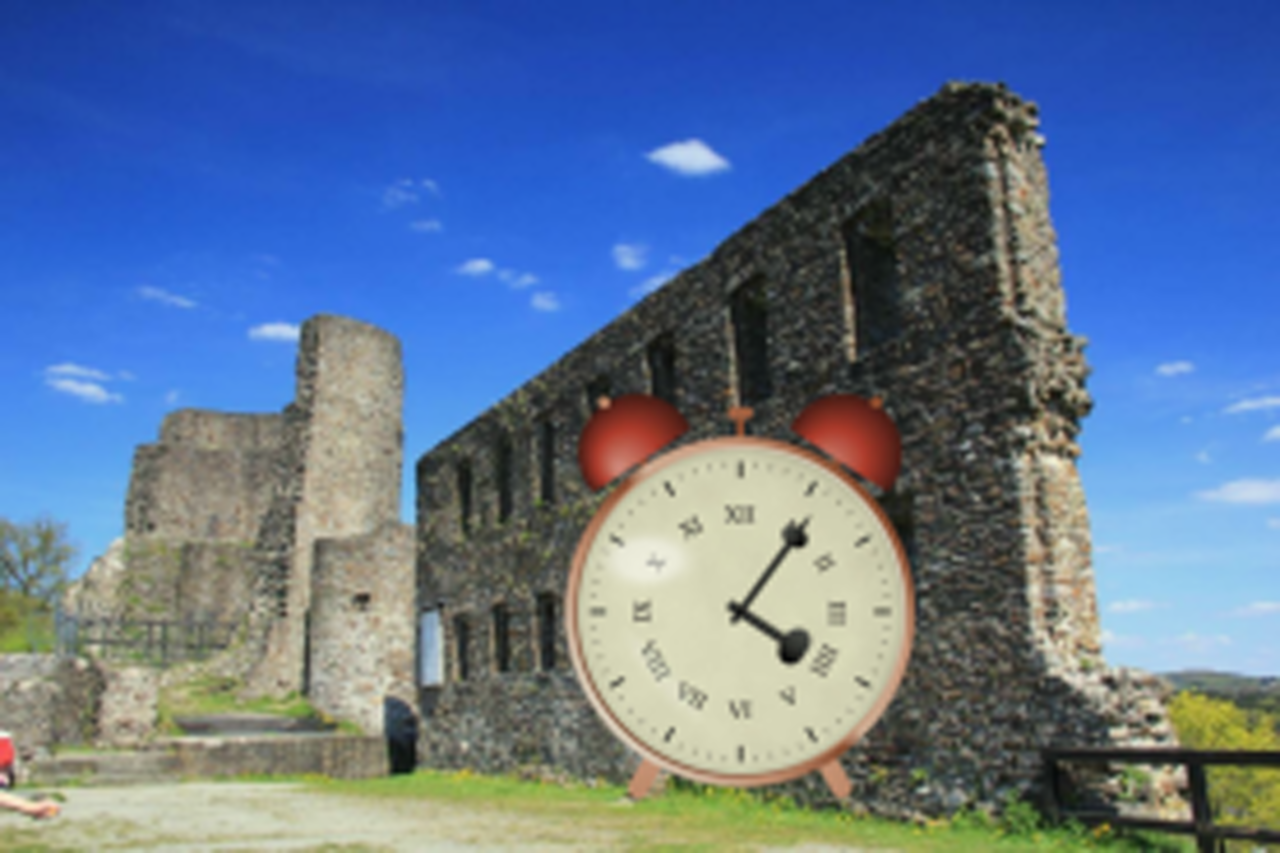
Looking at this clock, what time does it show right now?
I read 4:06
